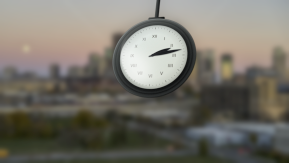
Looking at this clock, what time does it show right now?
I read 2:13
